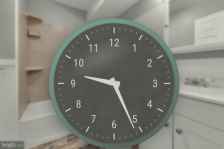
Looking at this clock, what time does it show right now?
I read 9:26
